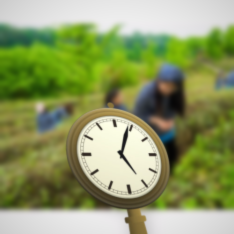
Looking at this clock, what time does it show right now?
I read 5:04
